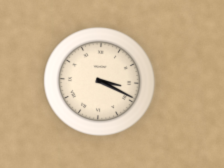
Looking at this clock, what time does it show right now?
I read 3:19
